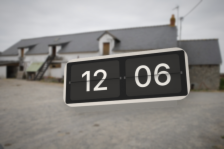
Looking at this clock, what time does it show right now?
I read 12:06
